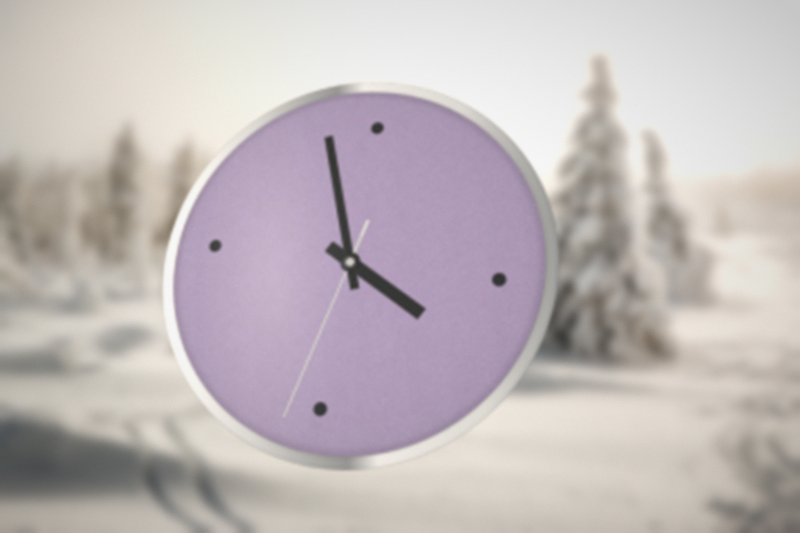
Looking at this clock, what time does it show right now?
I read 3:56:32
